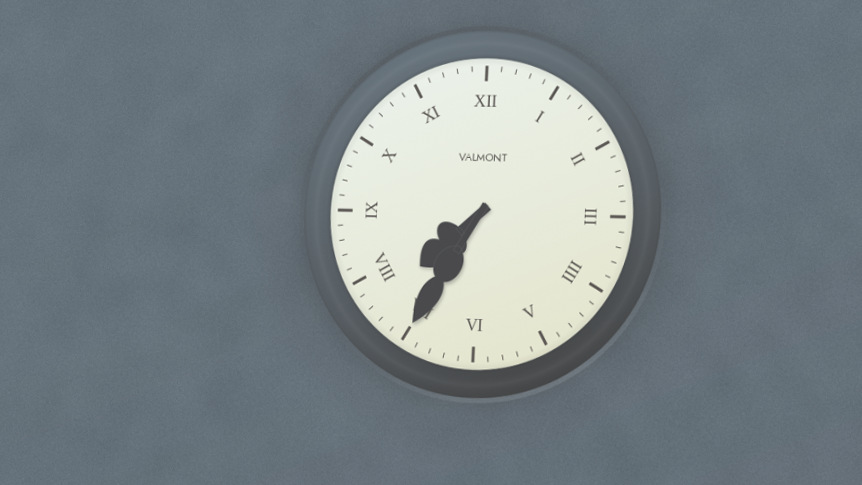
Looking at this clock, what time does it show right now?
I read 7:35
